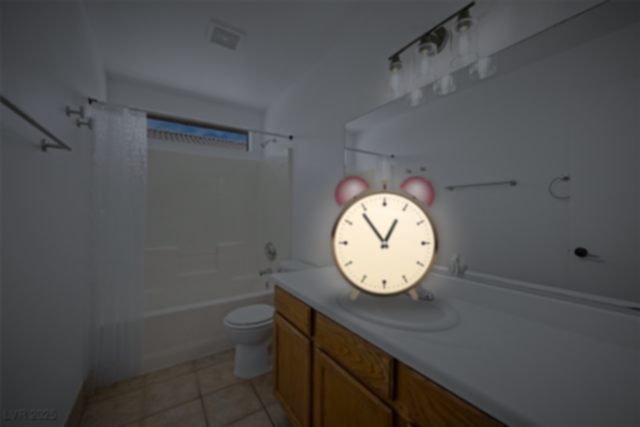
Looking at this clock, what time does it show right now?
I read 12:54
